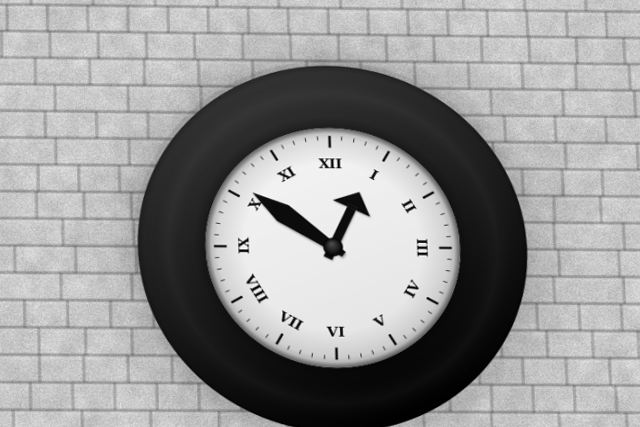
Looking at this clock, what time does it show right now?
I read 12:51
